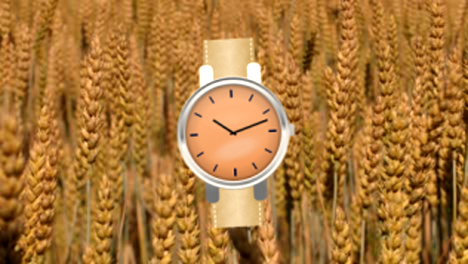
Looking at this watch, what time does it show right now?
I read 10:12
